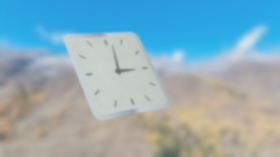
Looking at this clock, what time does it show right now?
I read 3:02
